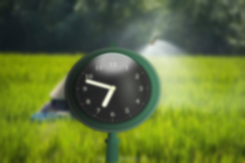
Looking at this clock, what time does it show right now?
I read 6:48
